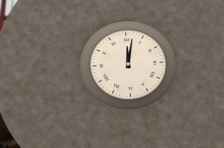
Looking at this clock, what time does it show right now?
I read 12:02
